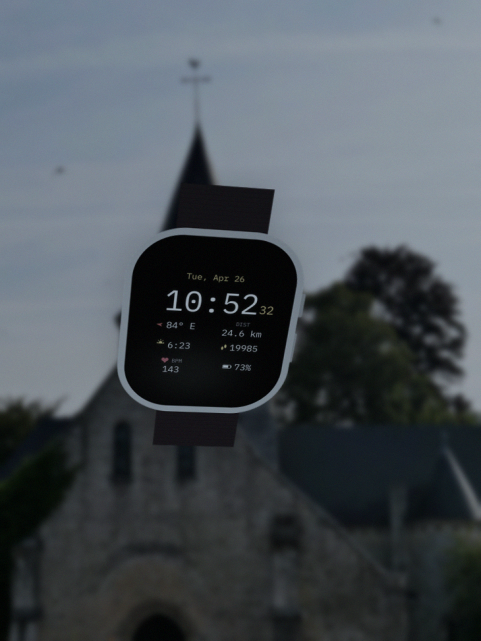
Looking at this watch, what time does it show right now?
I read 10:52:32
